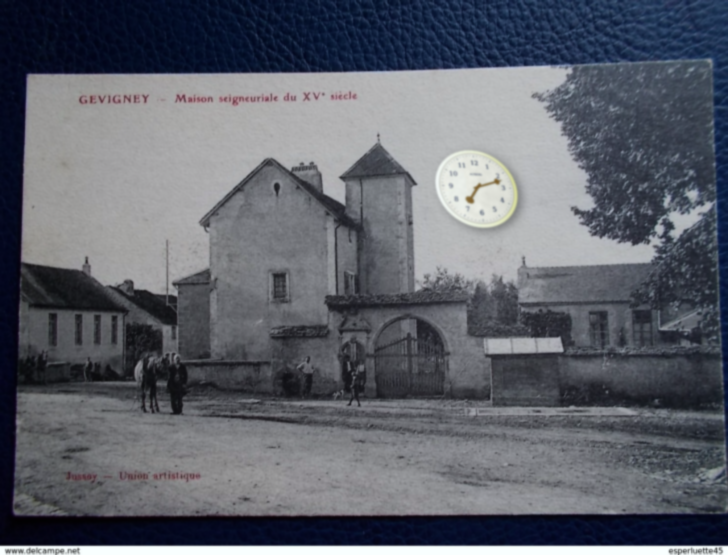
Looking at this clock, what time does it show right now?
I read 7:12
